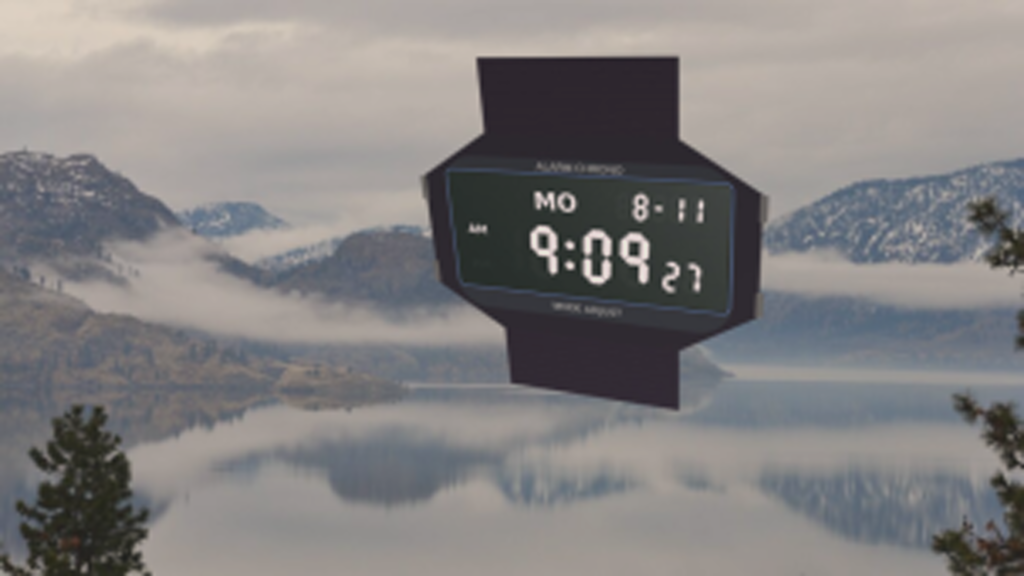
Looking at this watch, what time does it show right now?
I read 9:09:27
